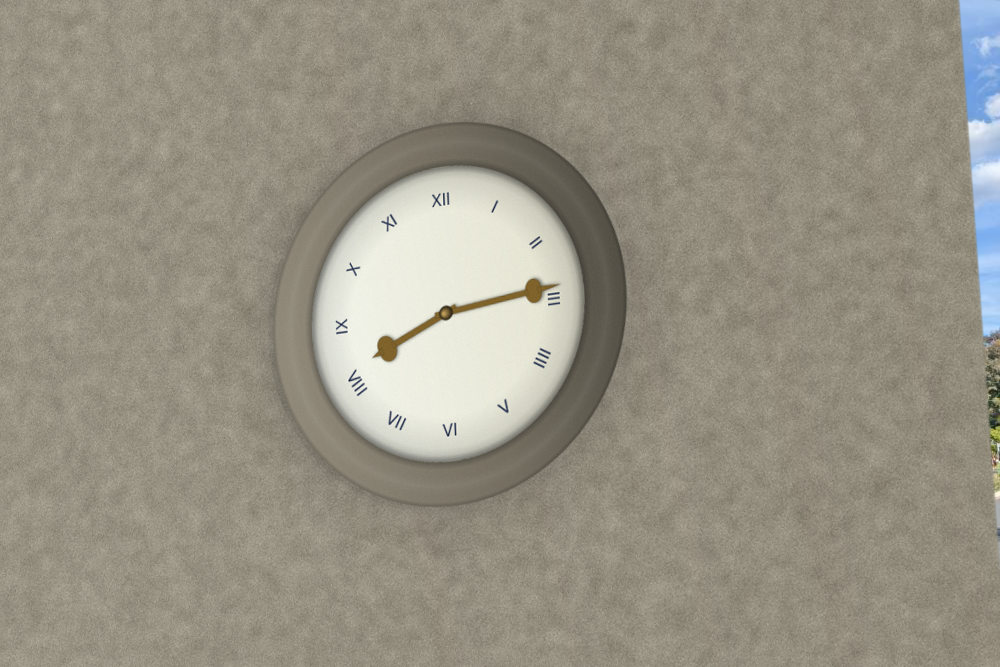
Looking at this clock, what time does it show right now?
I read 8:14
